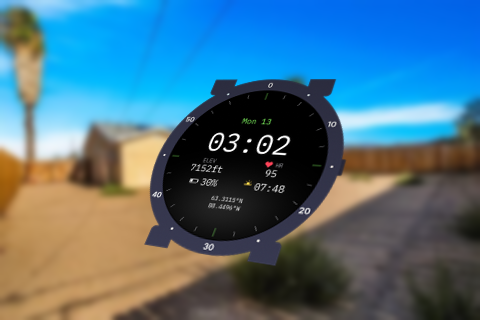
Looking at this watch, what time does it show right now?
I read 3:02
